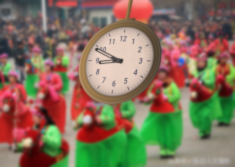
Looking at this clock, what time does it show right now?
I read 8:49
